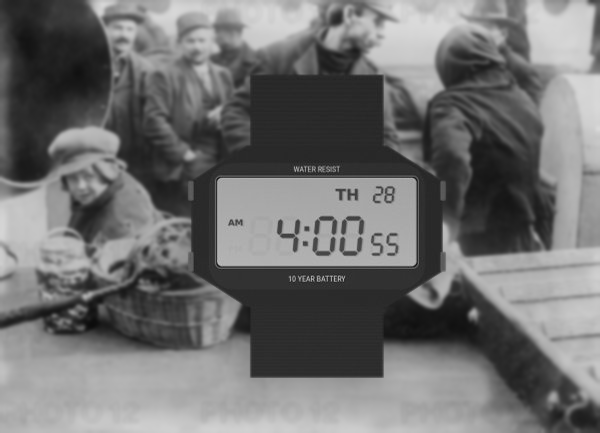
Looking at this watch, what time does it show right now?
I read 4:00:55
